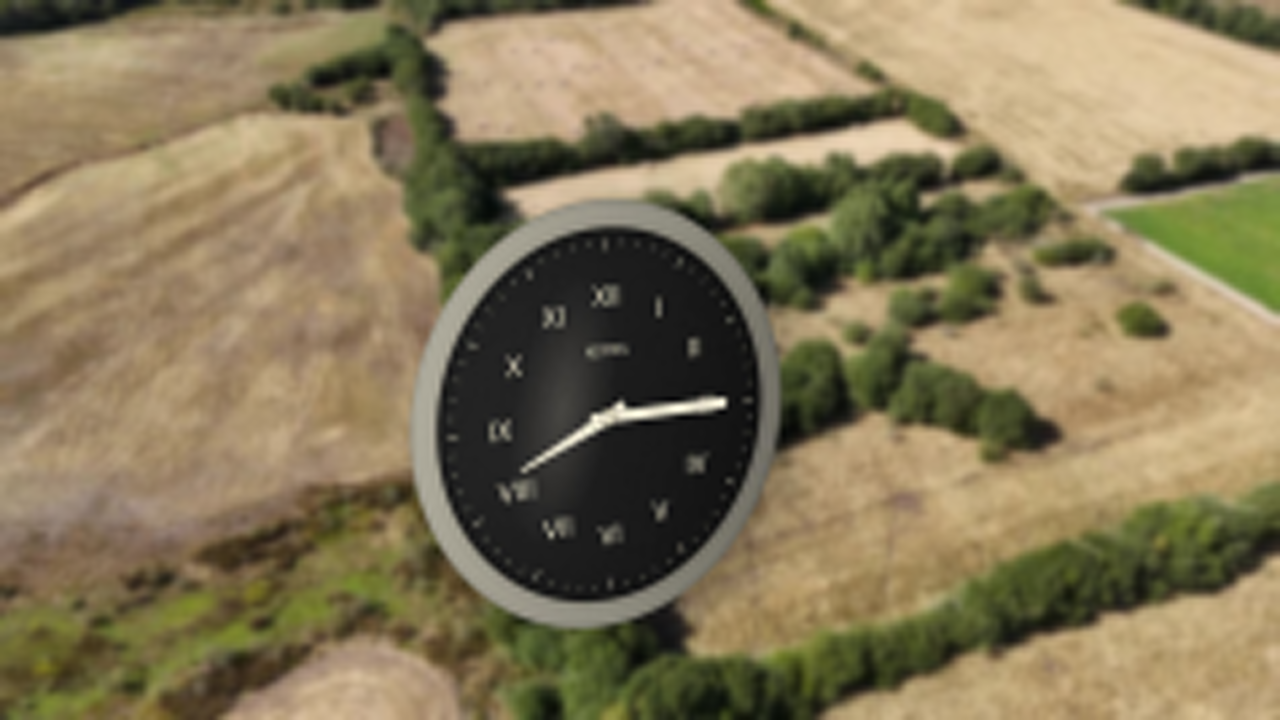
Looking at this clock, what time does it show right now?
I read 8:15
